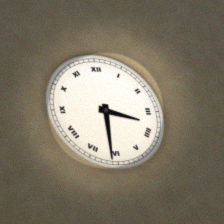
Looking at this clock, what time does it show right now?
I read 3:31
